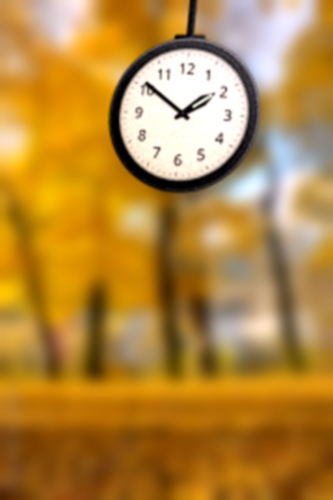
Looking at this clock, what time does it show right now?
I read 1:51
